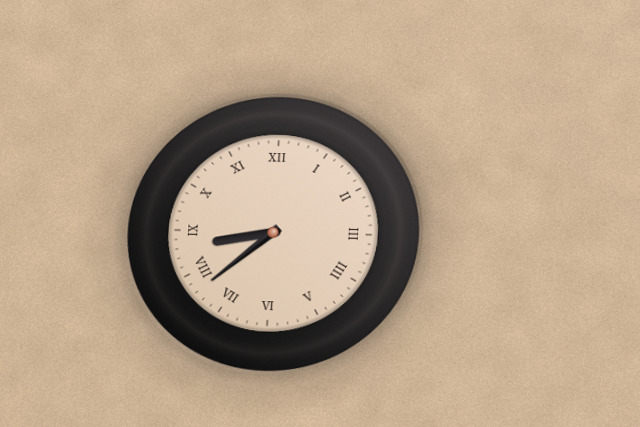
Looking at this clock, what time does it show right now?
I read 8:38
